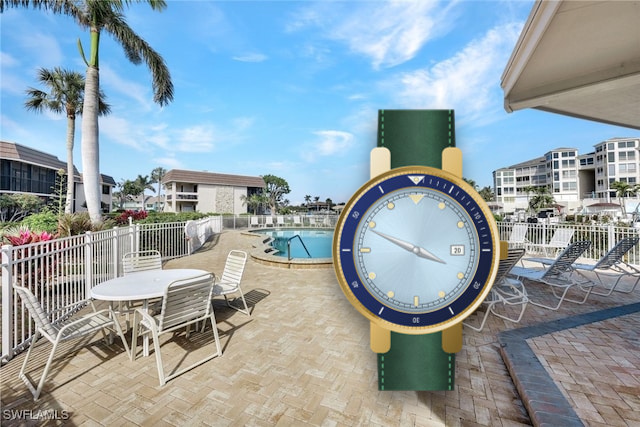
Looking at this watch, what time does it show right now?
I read 3:49
